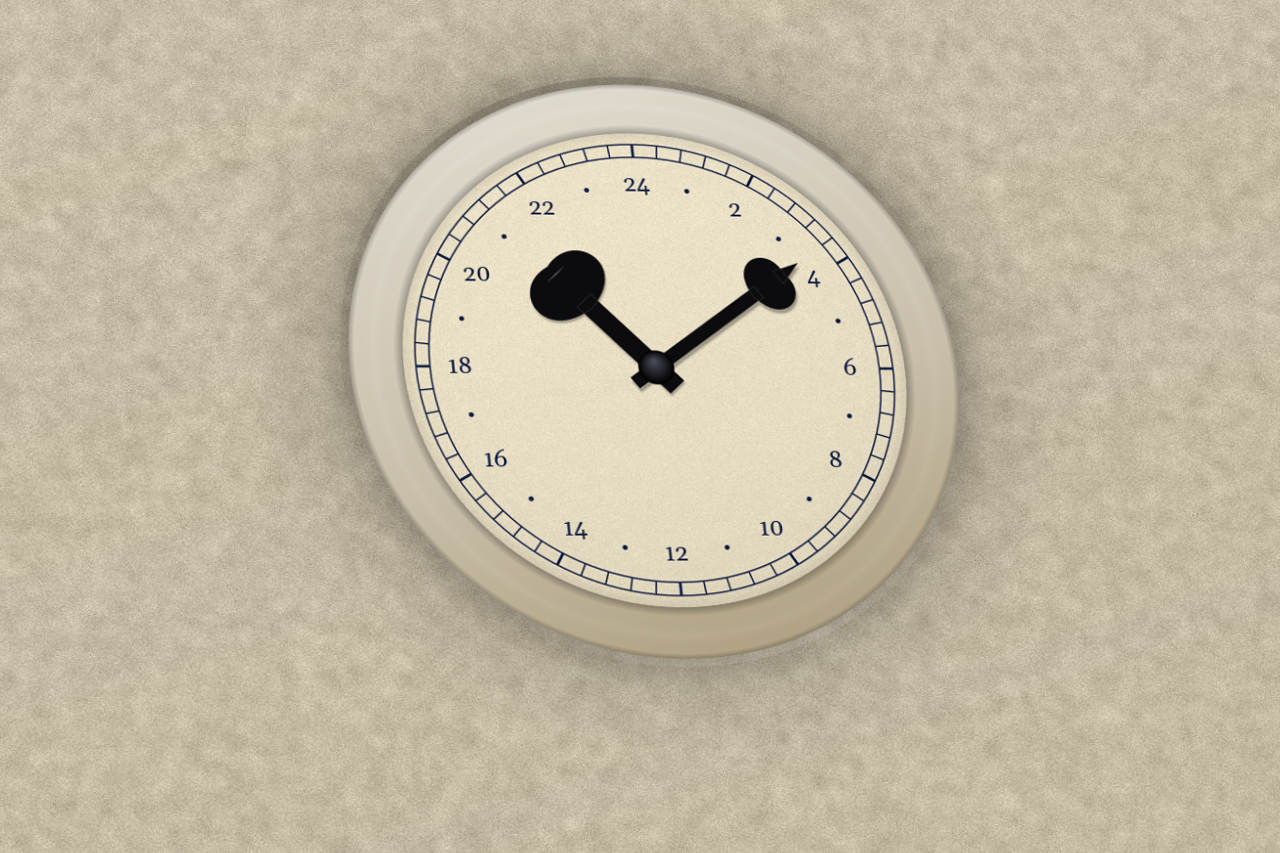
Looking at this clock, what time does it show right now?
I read 21:09
